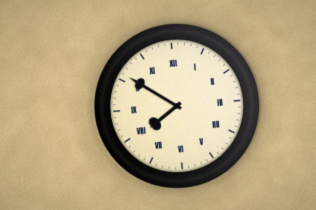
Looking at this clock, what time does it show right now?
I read 7:51
